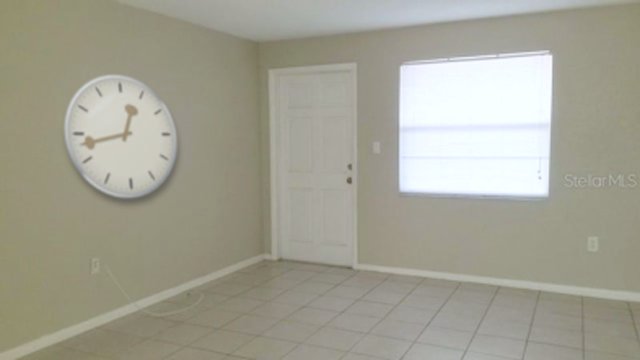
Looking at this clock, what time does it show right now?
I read 12:43
